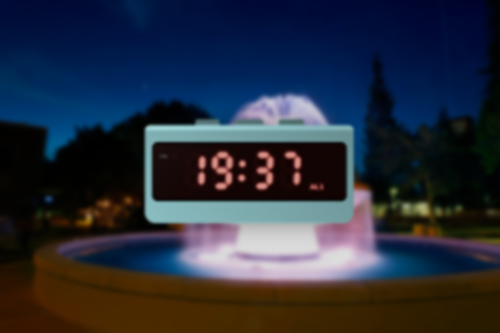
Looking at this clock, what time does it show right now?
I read 19:37
